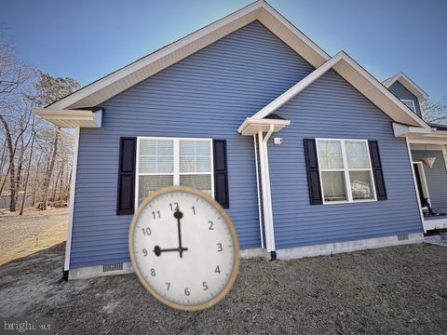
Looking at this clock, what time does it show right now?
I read 9:01
